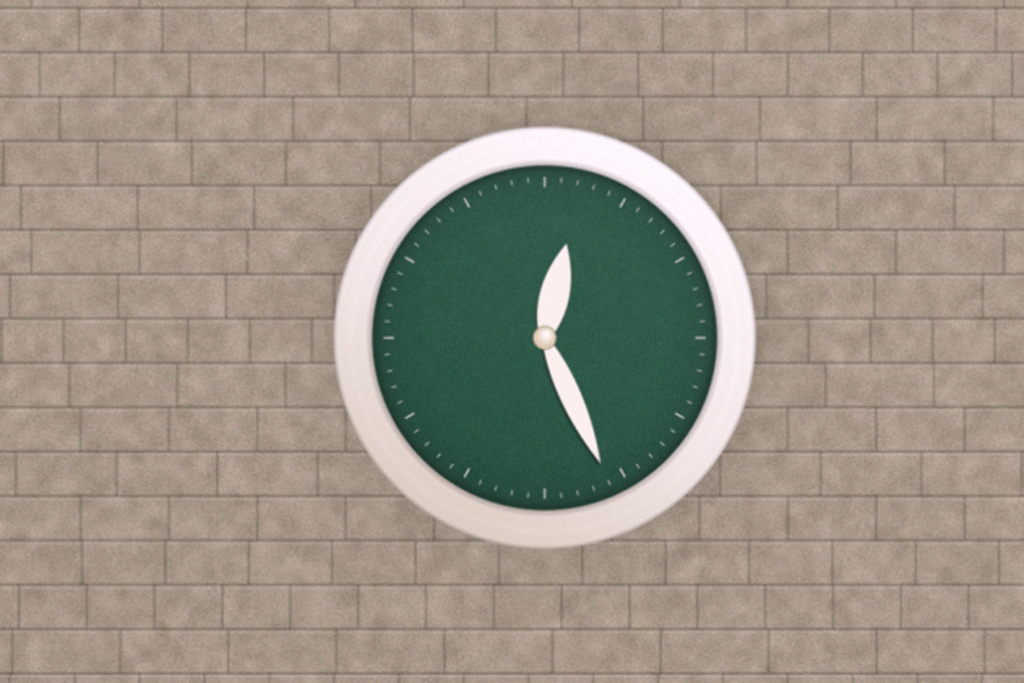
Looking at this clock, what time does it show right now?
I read 12:26
